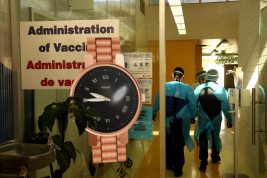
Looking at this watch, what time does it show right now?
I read 9:45
